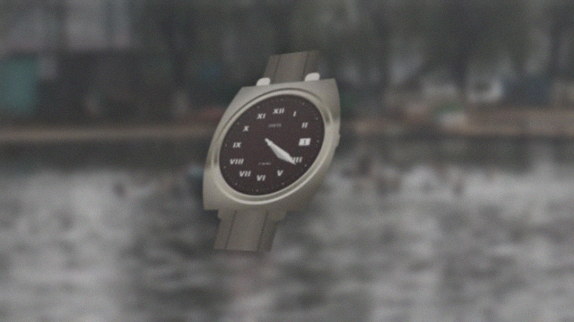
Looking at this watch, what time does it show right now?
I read 4:21
